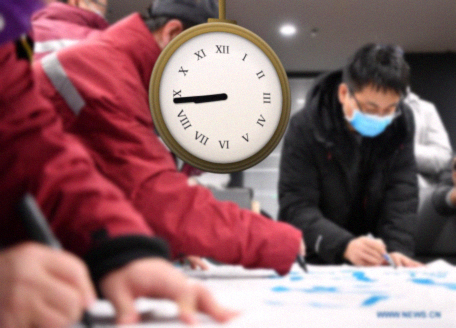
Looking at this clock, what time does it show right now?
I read 8:44
